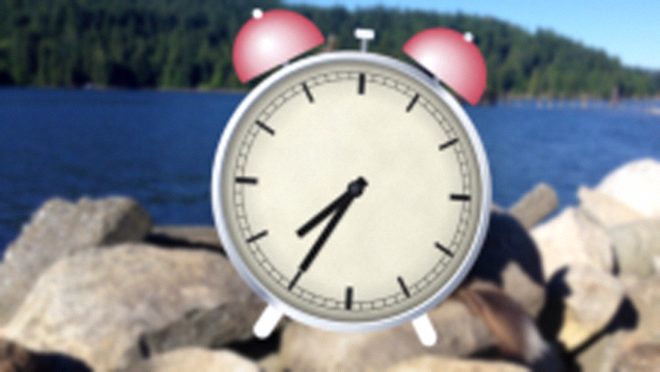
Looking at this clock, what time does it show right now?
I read 7:35
